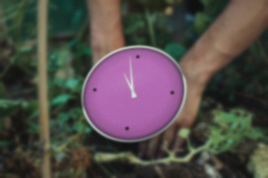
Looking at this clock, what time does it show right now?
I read 10:58
